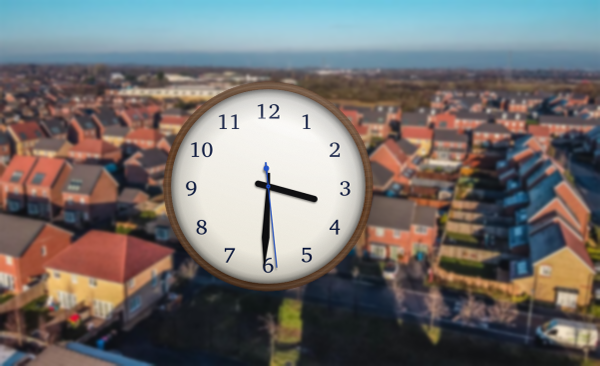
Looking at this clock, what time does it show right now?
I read 3:30:29
